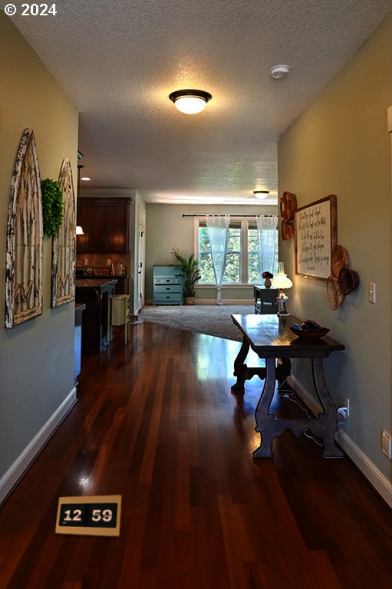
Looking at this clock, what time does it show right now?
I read 12:59
